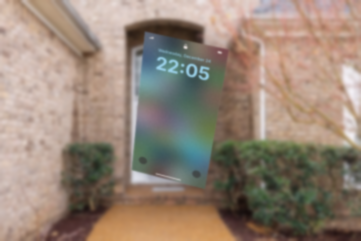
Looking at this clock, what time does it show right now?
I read 22:05
